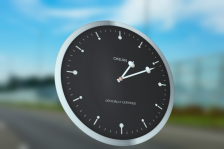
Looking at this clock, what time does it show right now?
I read 1:11
